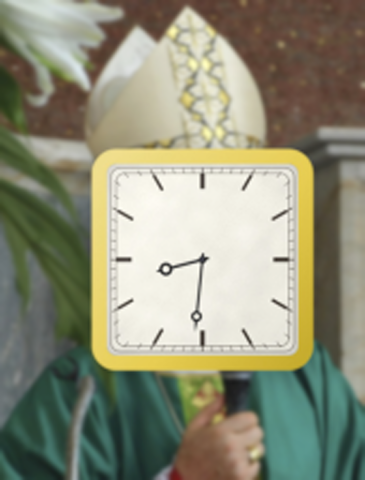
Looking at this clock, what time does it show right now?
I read 8:31
